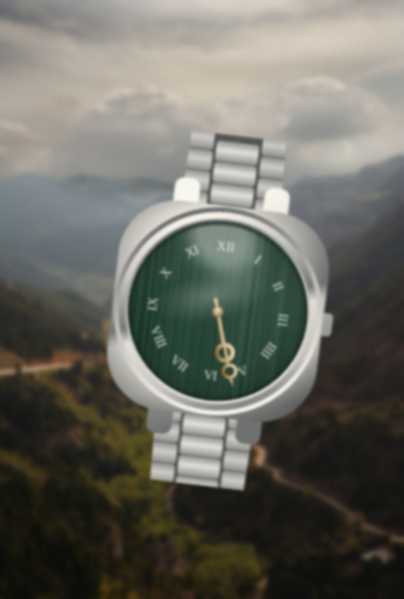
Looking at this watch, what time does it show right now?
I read 5:27
